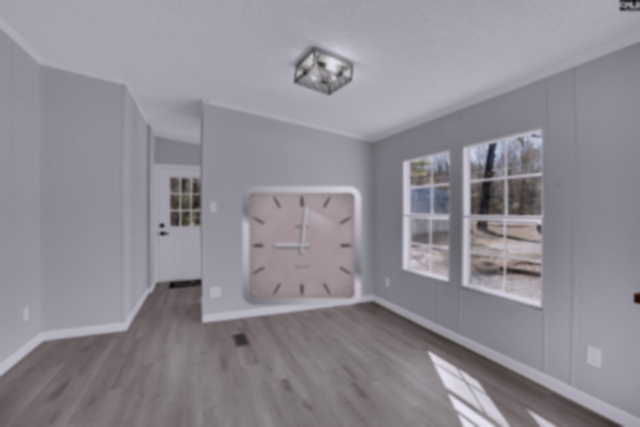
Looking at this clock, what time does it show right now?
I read 9:01
